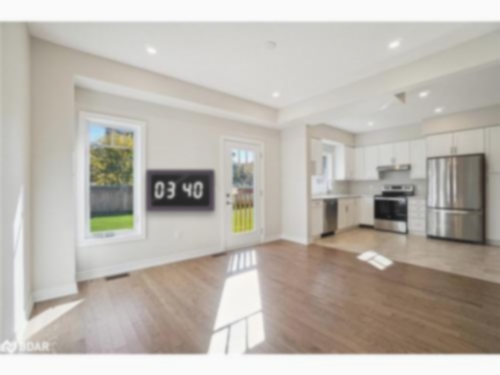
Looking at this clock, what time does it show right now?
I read 3:40
